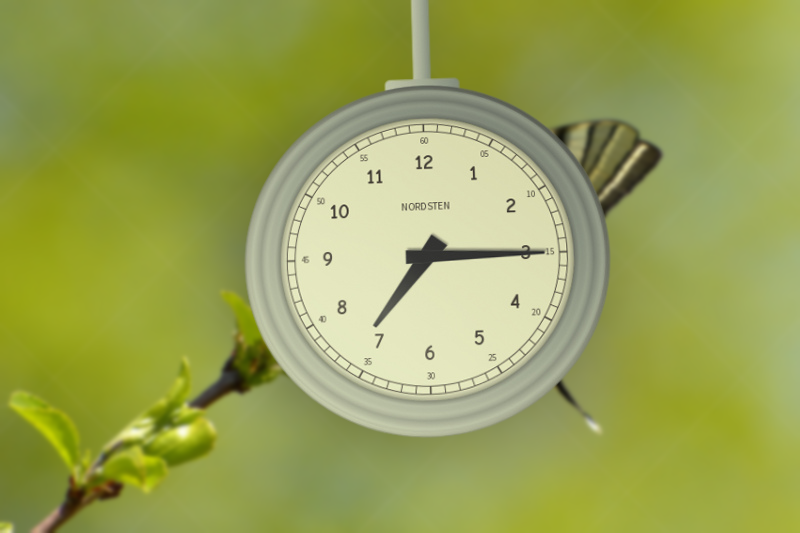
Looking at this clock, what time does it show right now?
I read 7:15
